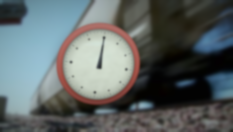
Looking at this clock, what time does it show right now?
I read 12:00
